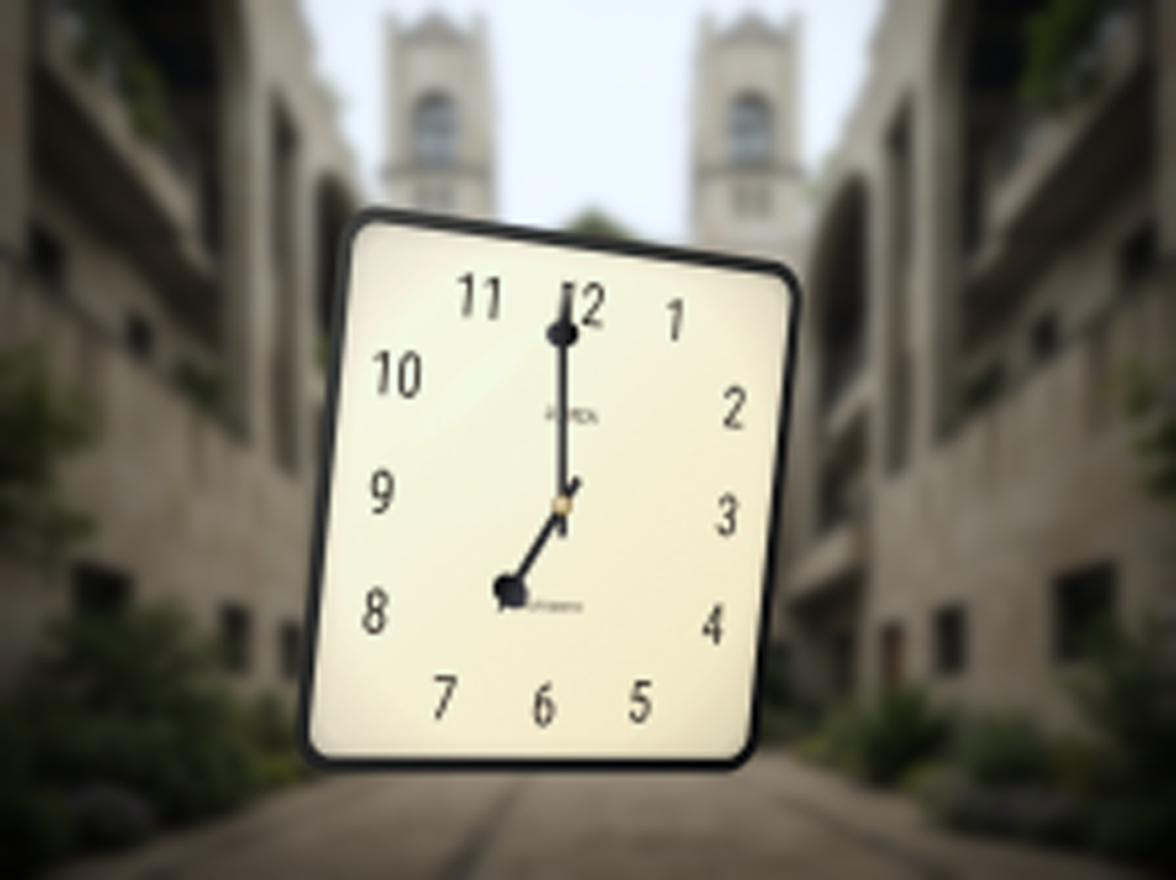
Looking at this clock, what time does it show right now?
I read 6:59
